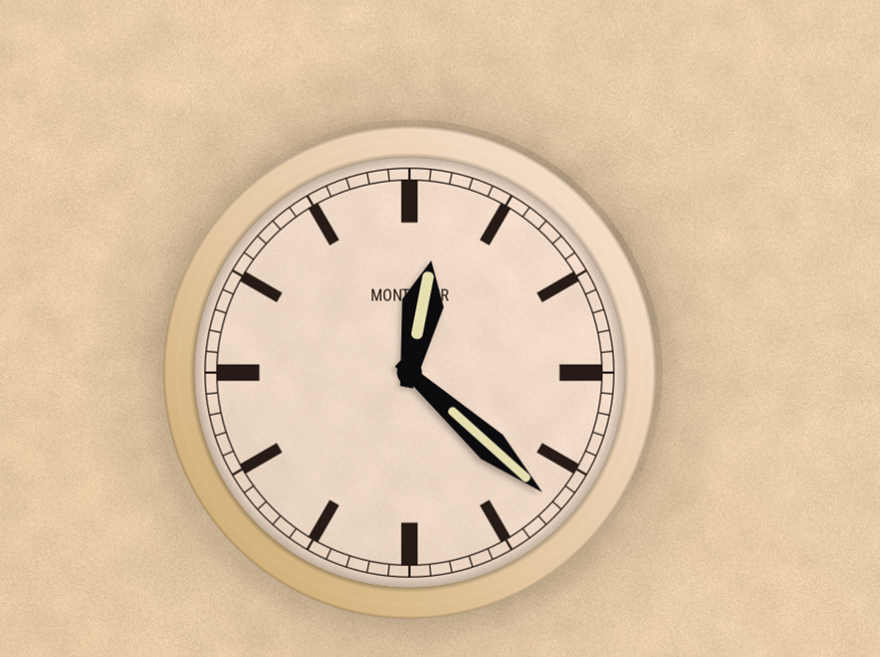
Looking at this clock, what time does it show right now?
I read 12:22
